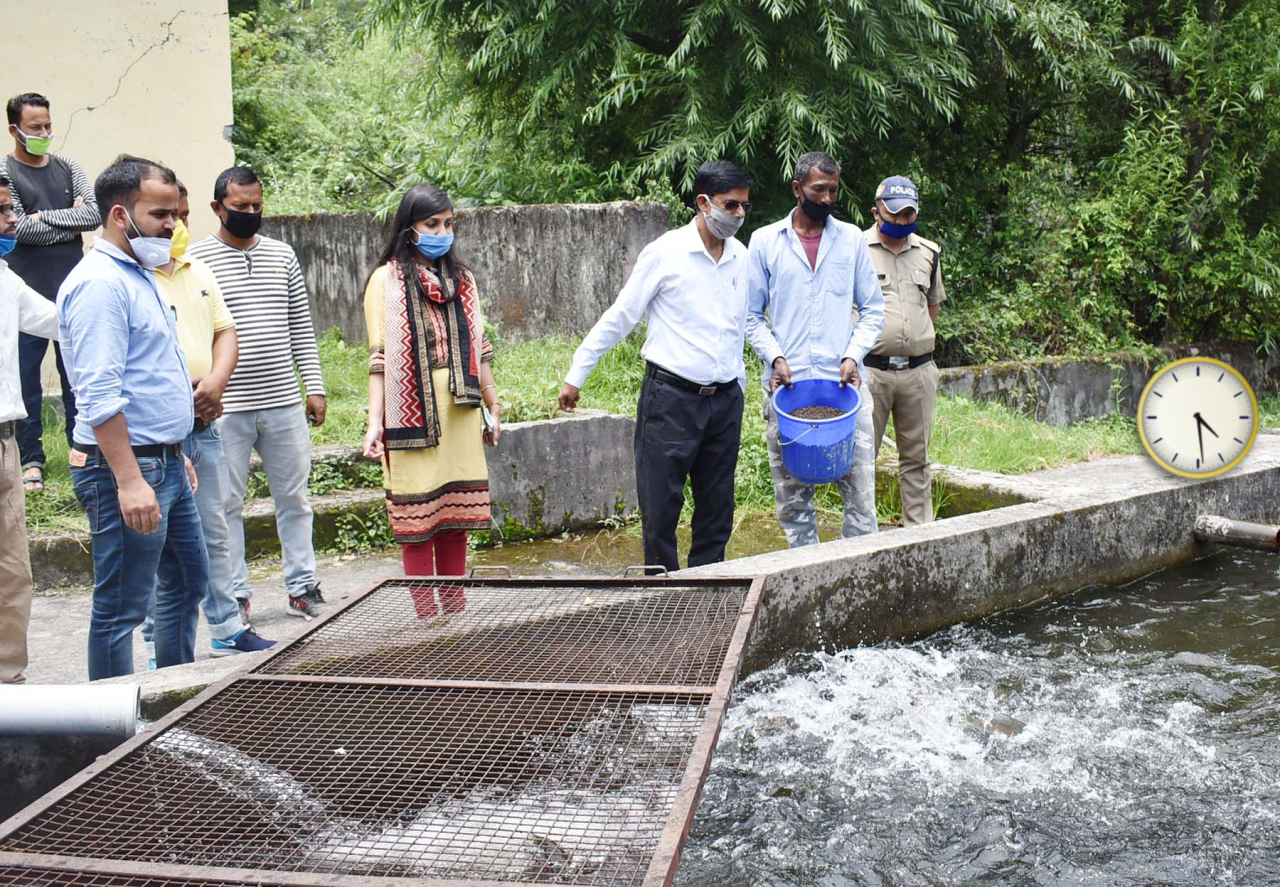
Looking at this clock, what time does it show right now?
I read 4:29
